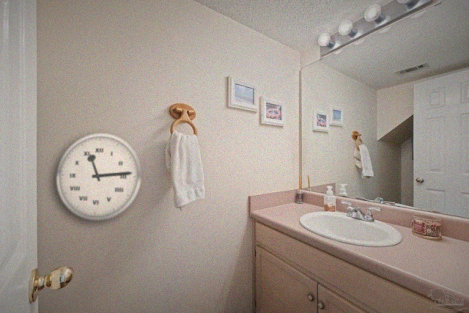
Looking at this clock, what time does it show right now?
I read 11:14
